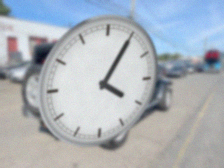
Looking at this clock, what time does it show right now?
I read 4:05
